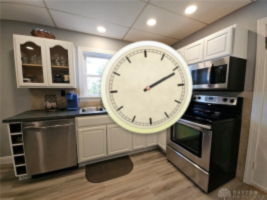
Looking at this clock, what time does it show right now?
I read 2:11
